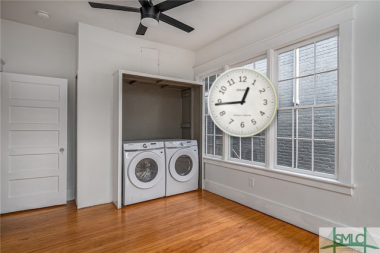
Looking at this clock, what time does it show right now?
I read 12:44
